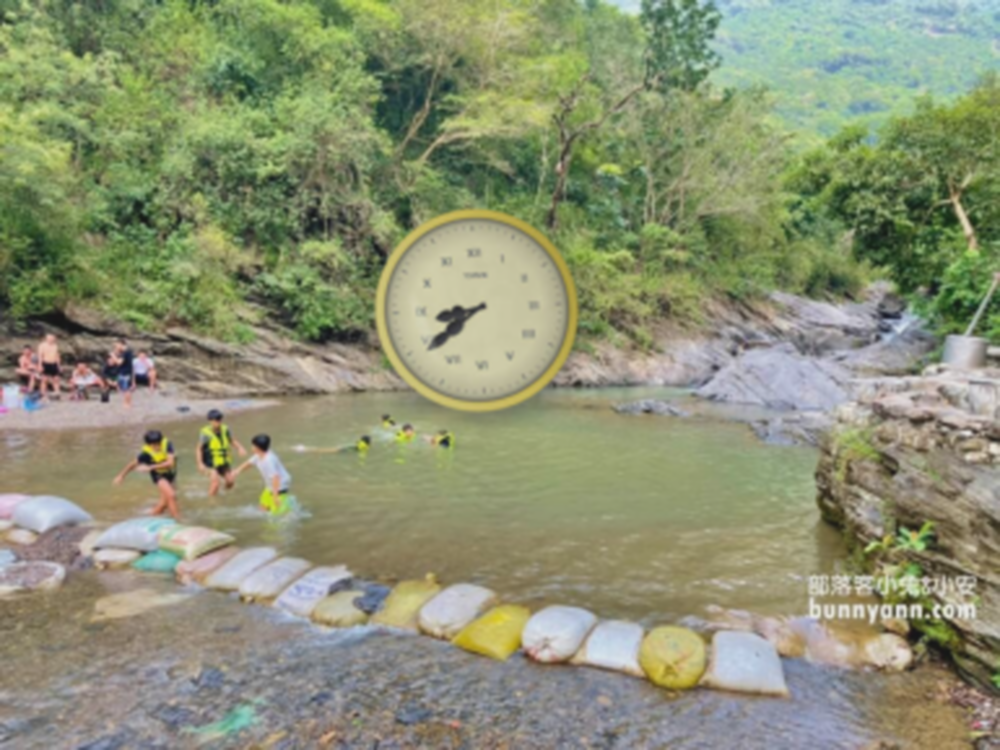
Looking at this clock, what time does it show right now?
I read 8:39
